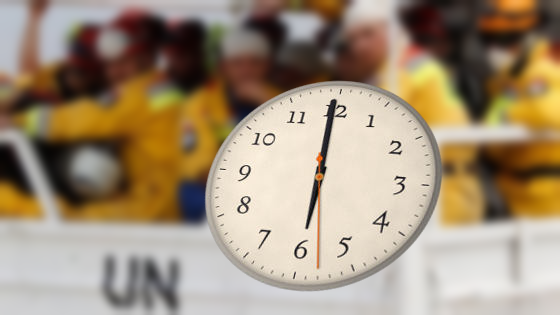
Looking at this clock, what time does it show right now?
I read 5:59:28
